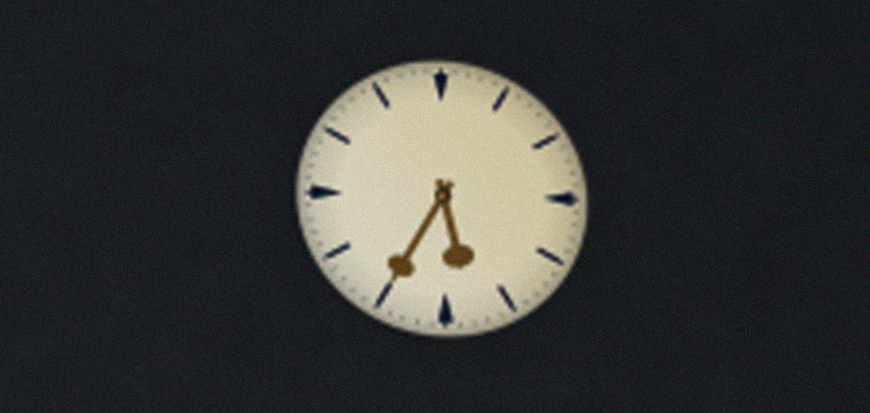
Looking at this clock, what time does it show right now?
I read 5:35
